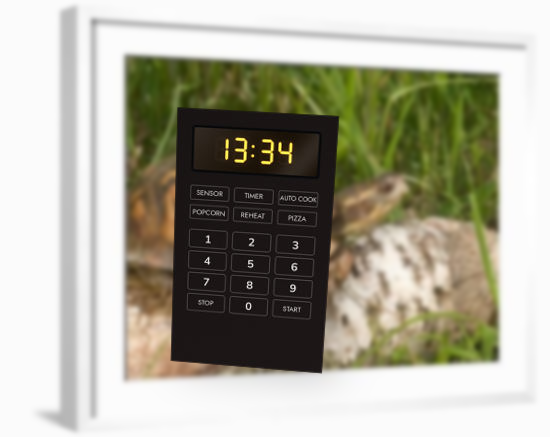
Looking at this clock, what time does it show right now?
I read 13:34
